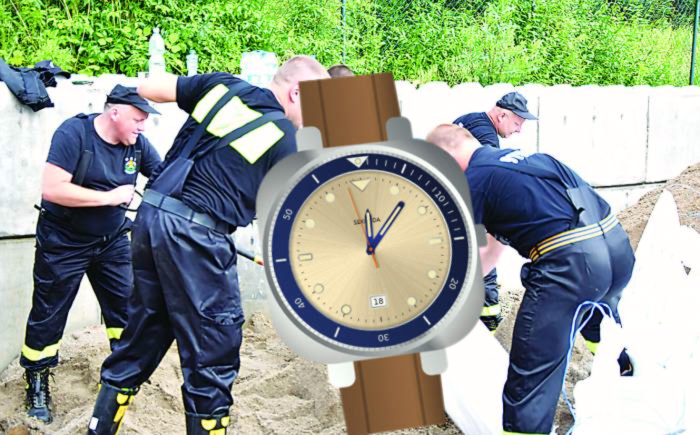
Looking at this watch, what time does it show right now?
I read 12:06:58
